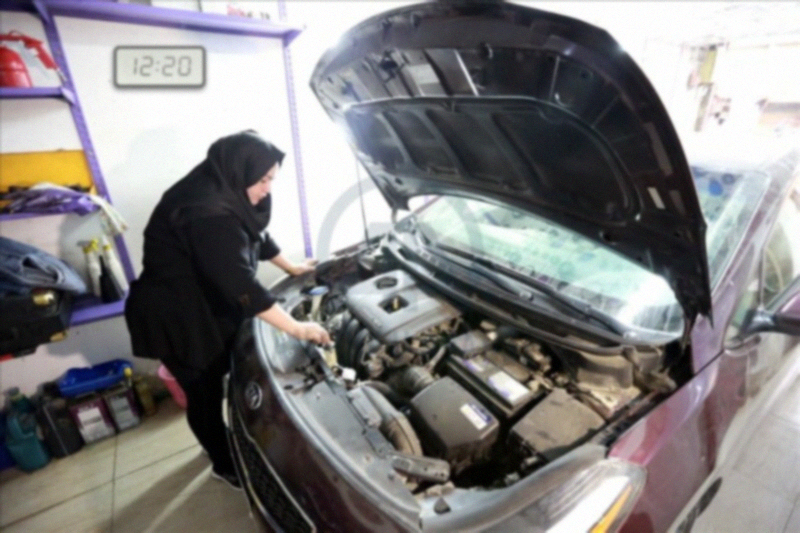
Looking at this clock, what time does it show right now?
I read 12:20
